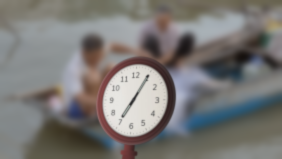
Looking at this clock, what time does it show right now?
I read 7:05
